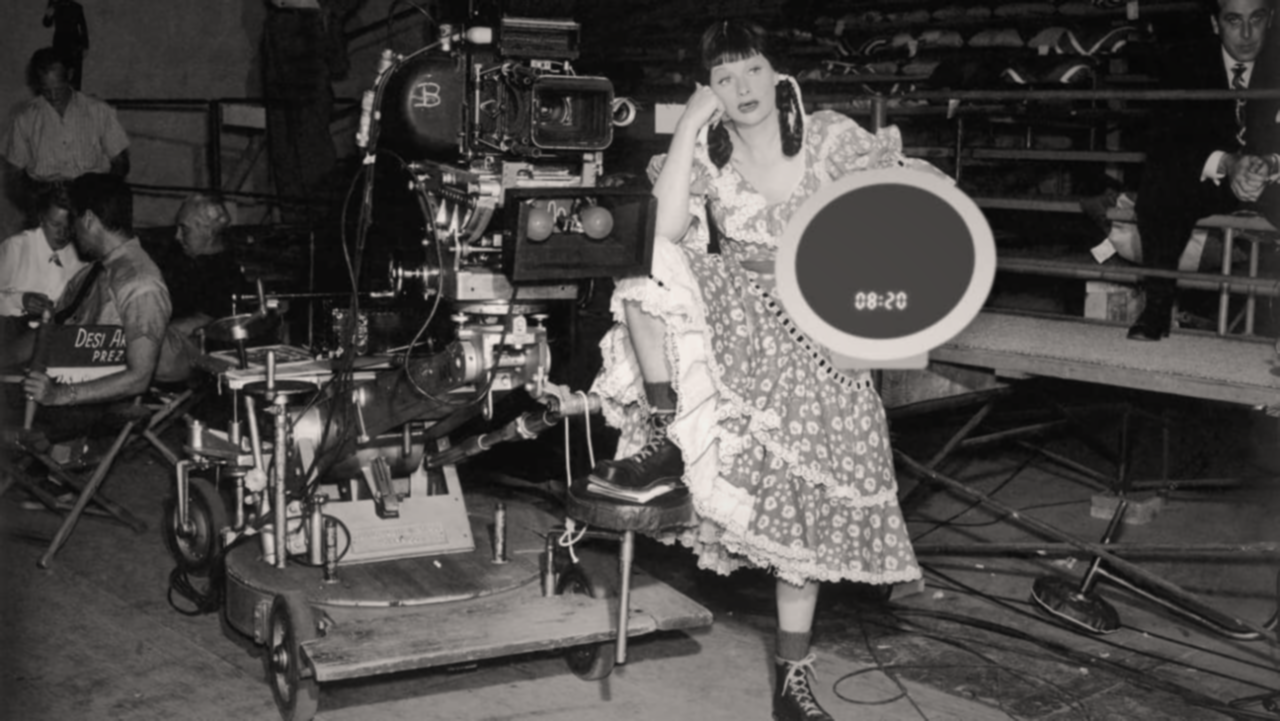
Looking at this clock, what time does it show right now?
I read 8:20
